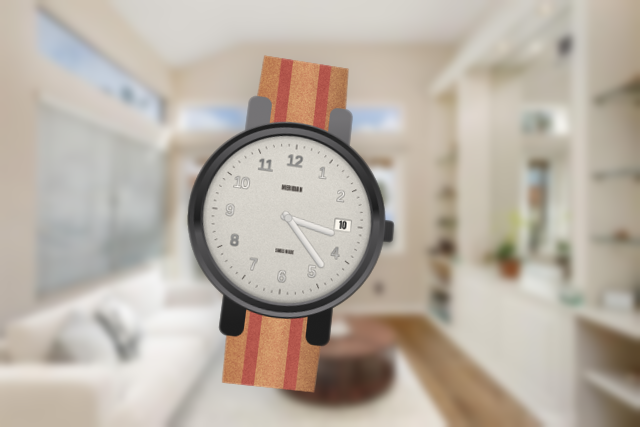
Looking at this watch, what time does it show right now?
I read 3:23
